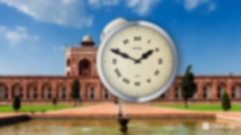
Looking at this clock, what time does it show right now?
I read 1:49
